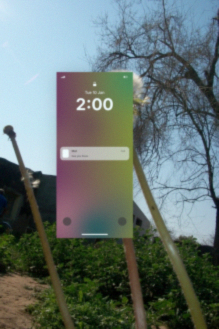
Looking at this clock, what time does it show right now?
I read 2:00
